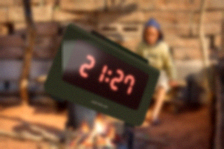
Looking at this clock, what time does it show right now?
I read 21:27
